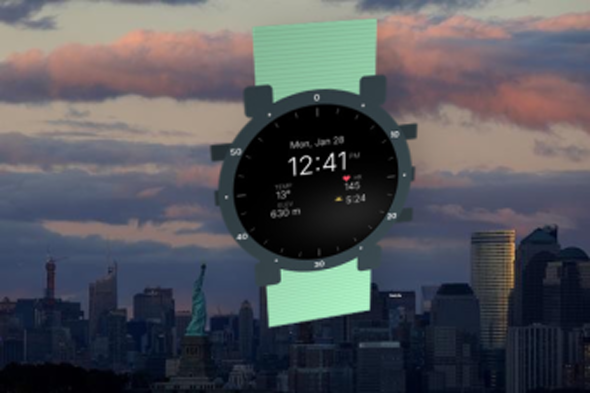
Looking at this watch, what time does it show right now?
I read 12:41
